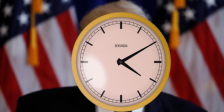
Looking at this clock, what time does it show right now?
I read 4:10
